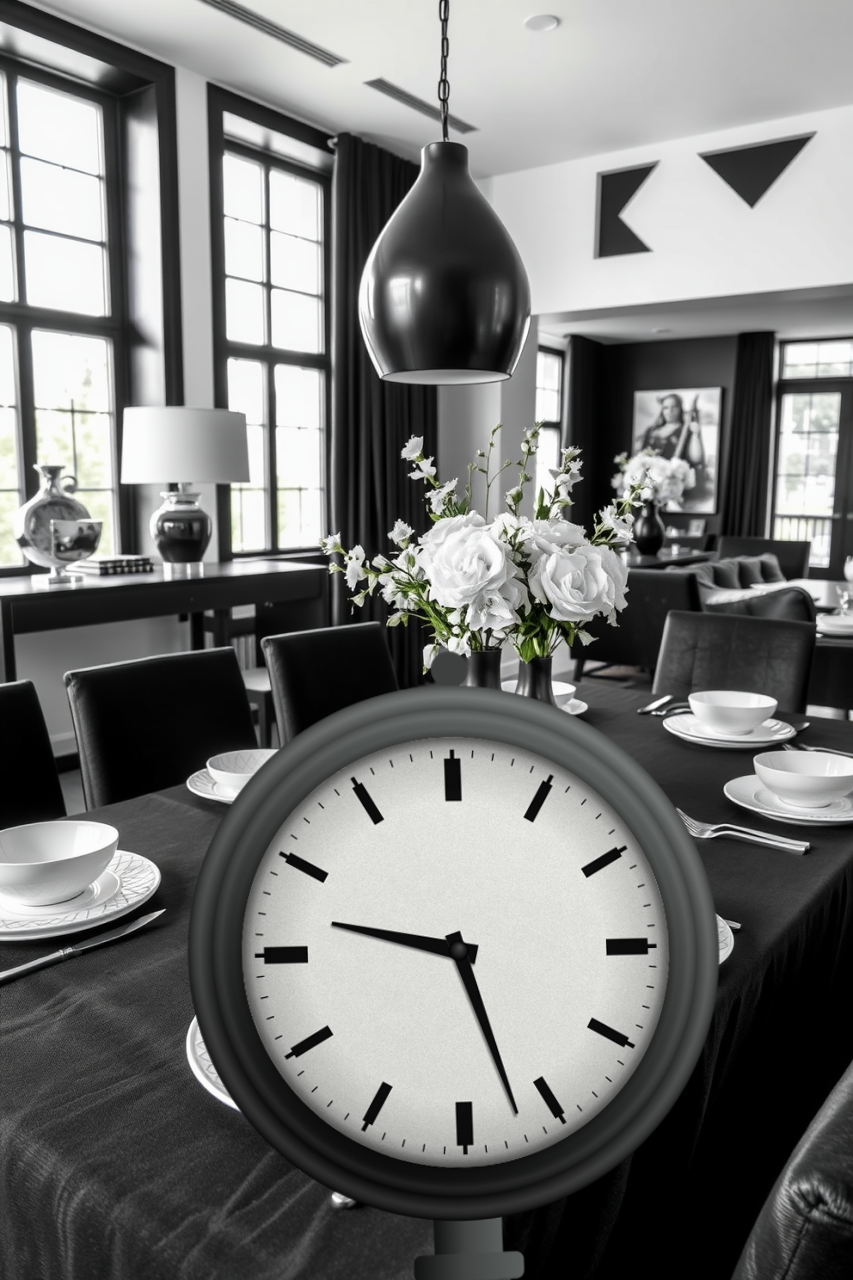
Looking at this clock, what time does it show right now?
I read 9:27
